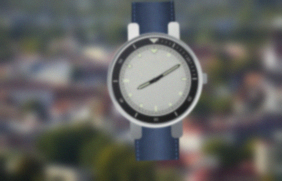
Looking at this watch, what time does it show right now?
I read 8:10
